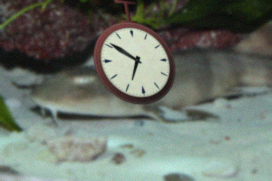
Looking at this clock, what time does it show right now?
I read 6:51
